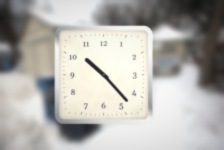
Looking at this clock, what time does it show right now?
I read 10:23
